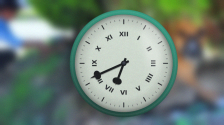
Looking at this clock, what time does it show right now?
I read 6:41
